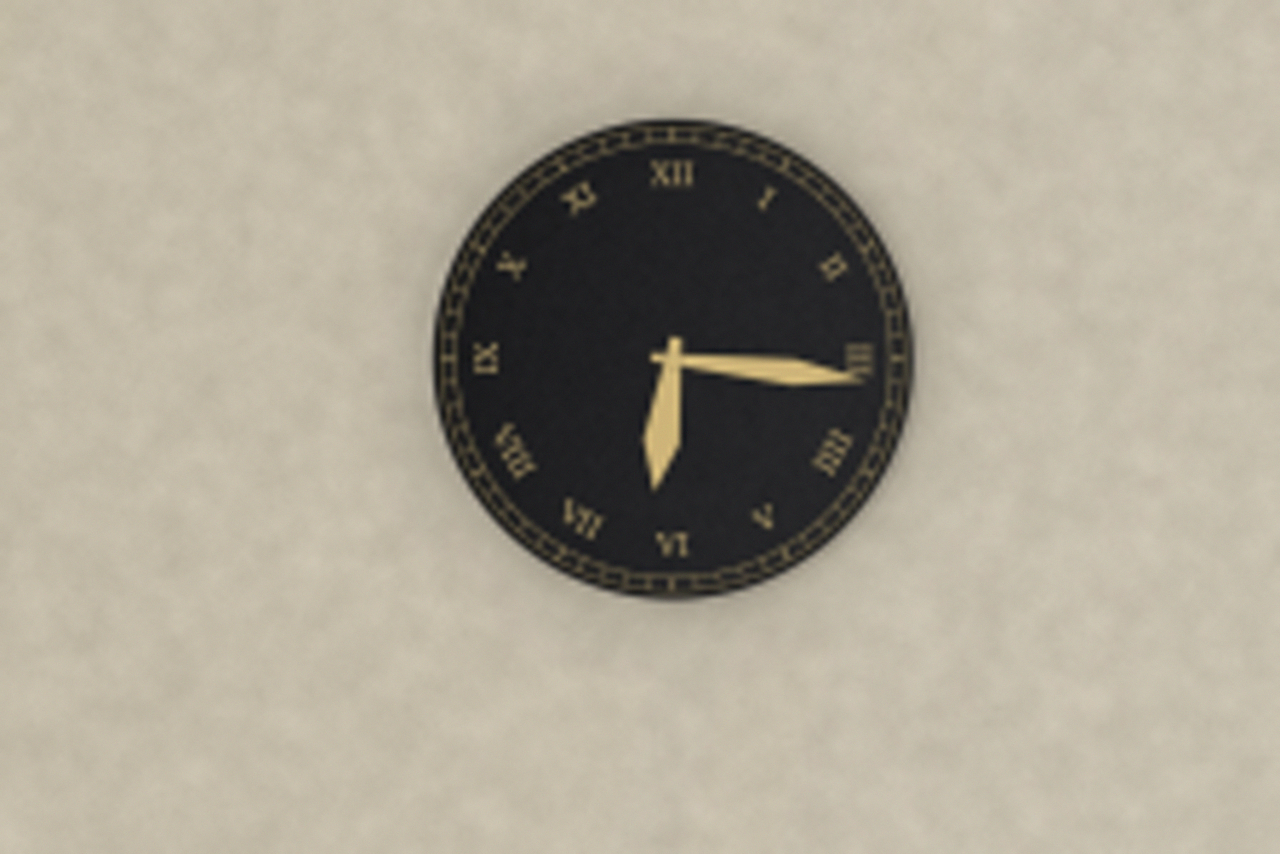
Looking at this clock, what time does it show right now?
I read 6:16
